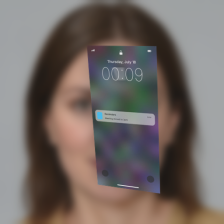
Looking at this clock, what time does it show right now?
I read 0:09
